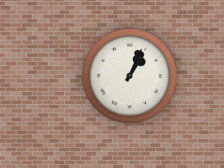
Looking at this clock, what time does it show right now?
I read 1:04
